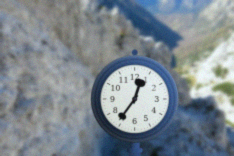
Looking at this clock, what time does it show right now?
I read 12:36
